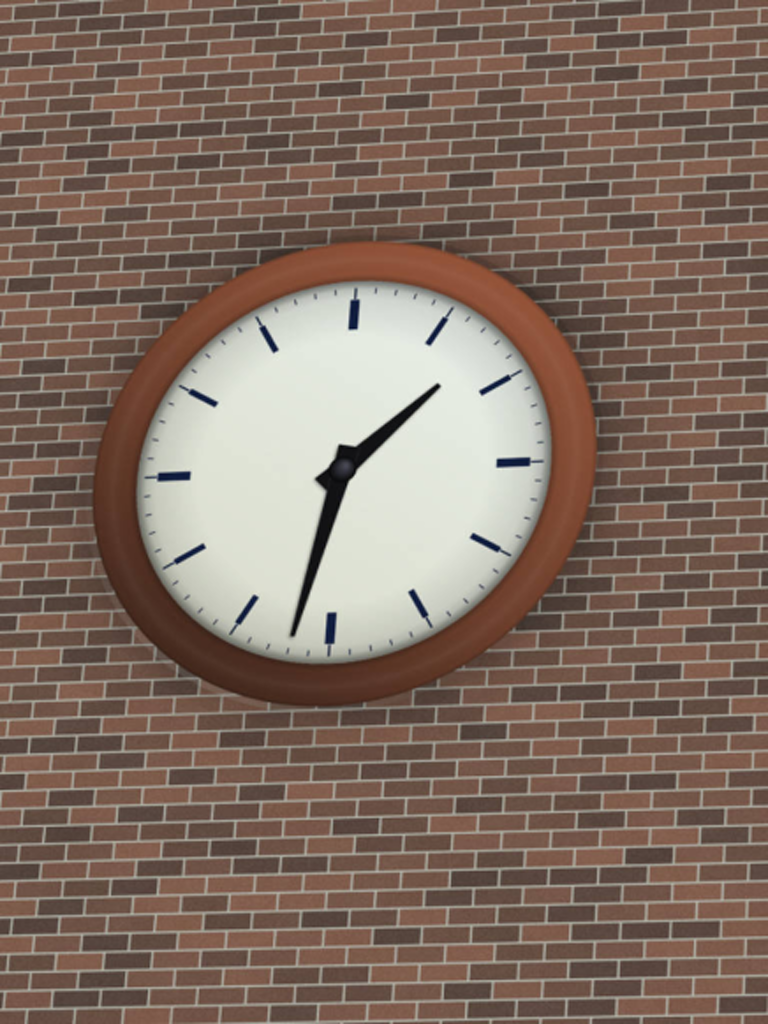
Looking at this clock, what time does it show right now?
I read 1:32
